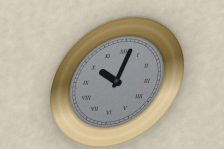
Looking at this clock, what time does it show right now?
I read 10:02
